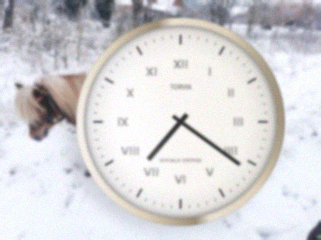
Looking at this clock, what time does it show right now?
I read 7:21
